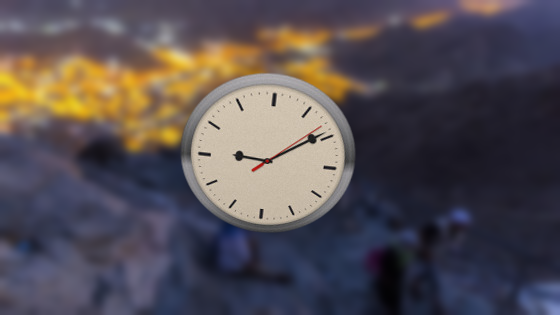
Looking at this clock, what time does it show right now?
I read 9:09:08
